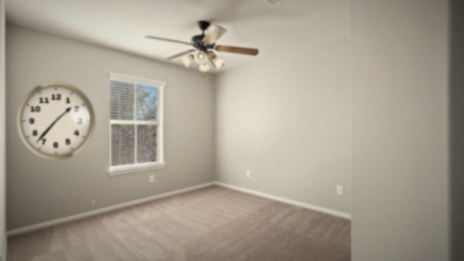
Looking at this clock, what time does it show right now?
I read 1:37
